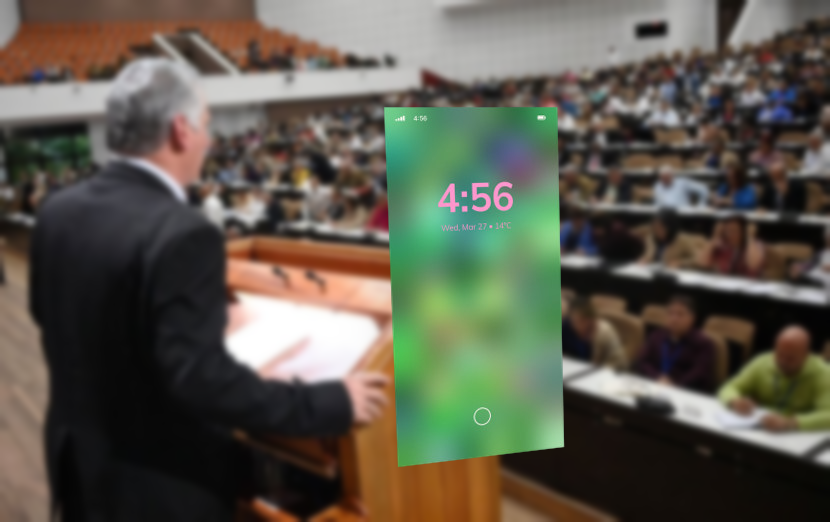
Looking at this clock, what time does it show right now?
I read 4:56
